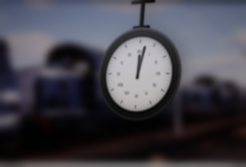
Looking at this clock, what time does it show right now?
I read 12:02
